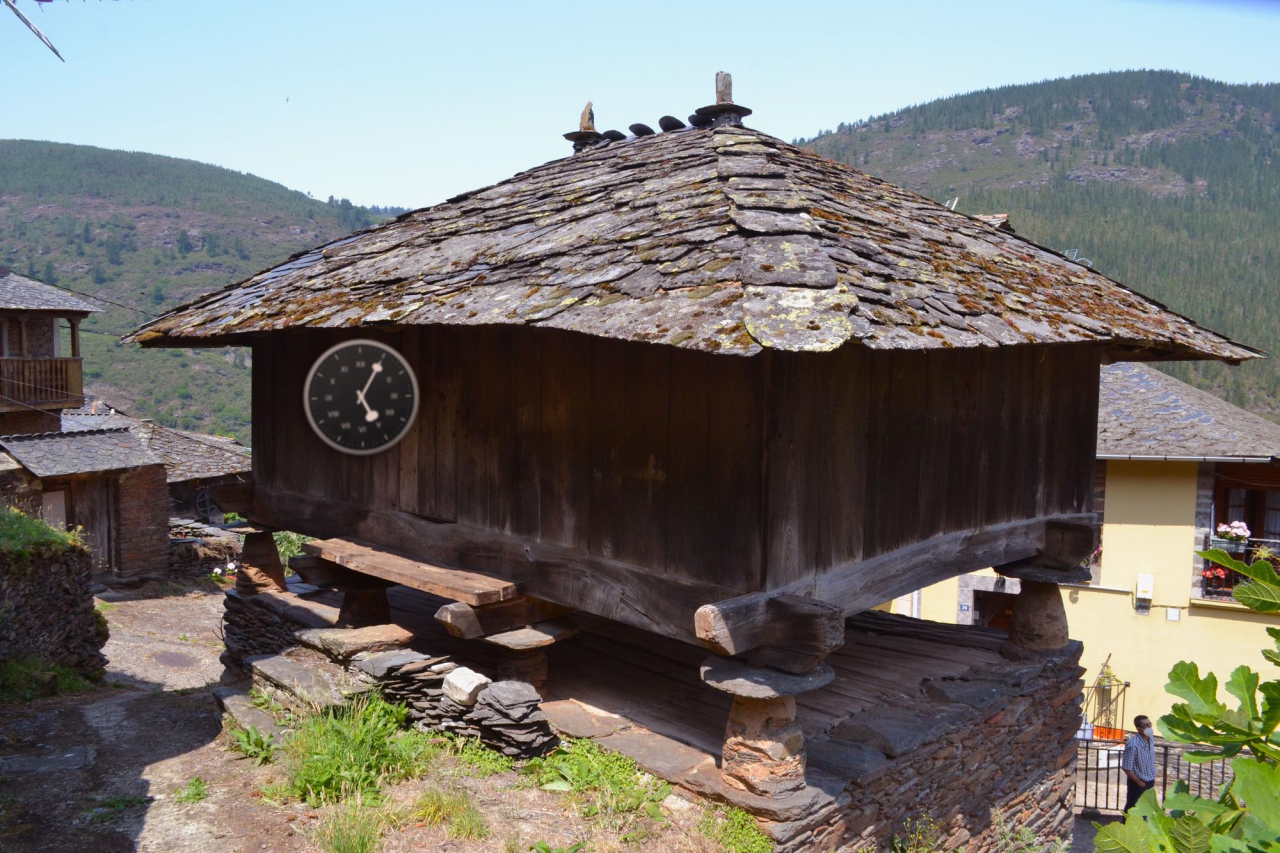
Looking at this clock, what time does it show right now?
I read 5:05
